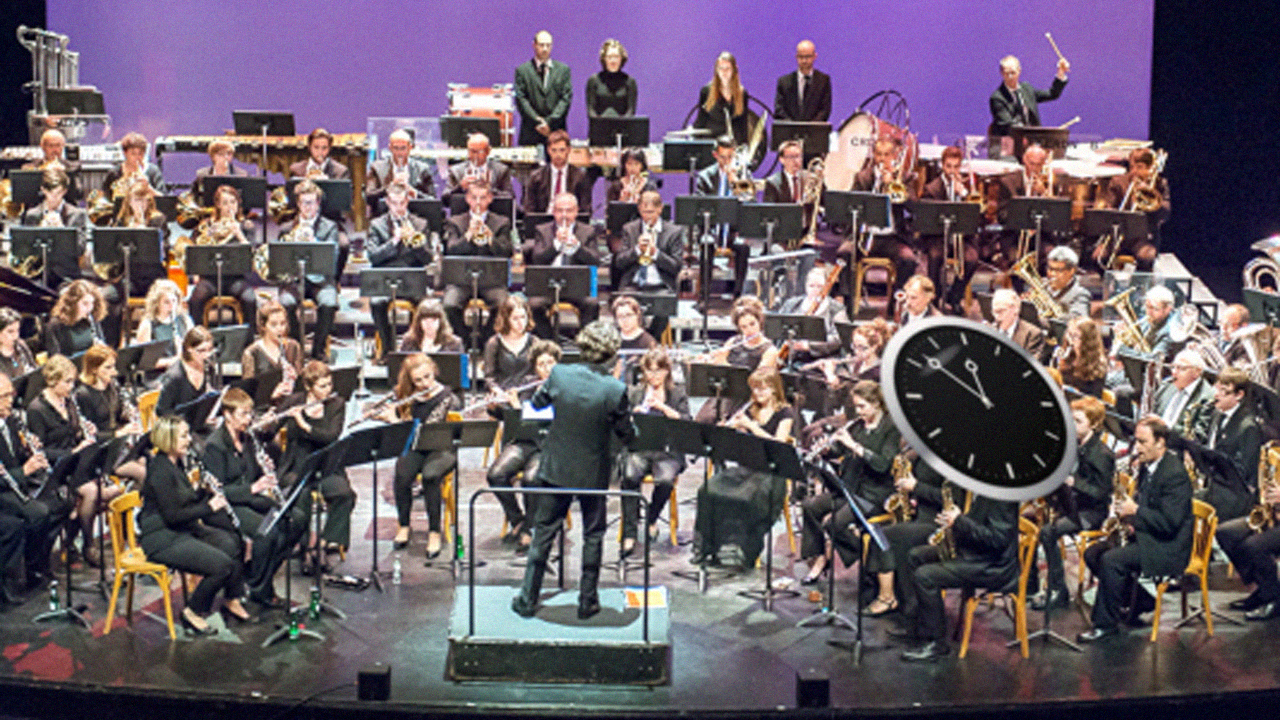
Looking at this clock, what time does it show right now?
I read 11:52
